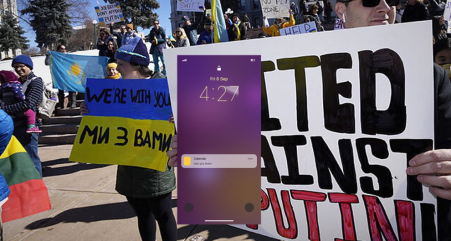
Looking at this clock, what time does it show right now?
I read 4:27
